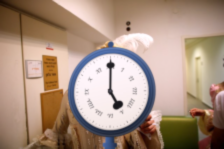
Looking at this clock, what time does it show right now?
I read 5:00
